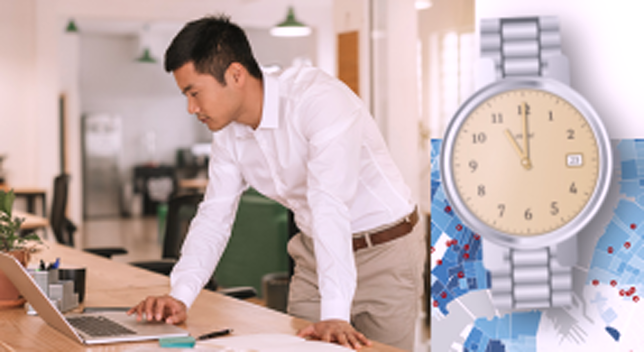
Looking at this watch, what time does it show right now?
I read 11:00
